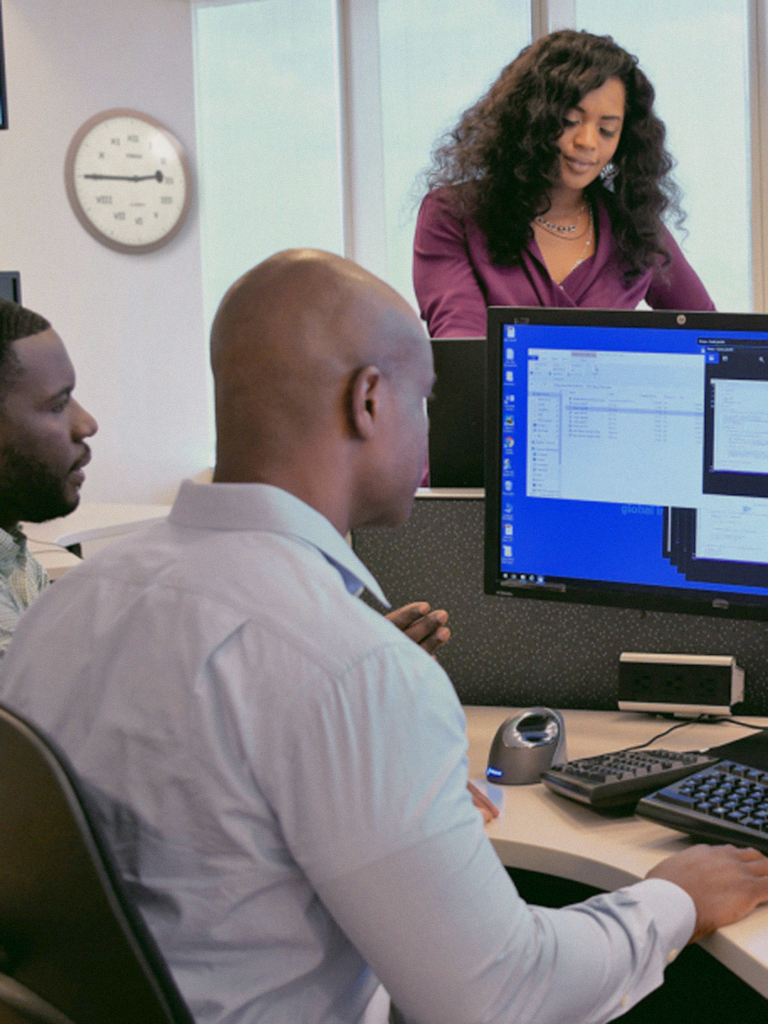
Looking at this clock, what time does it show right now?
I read 2:45
